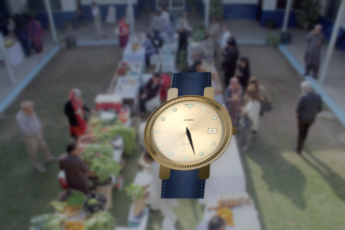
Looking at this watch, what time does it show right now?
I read 5:27
